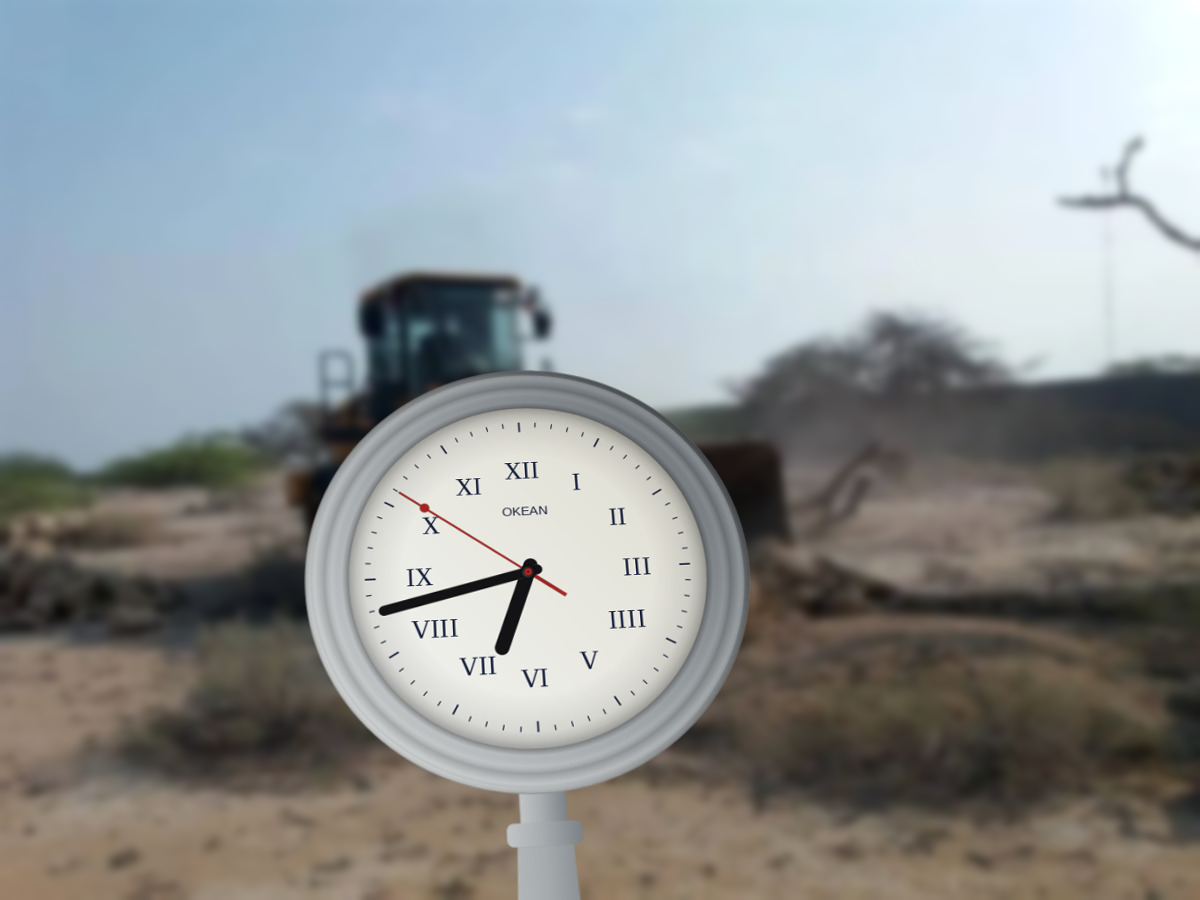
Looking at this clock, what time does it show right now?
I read 6:42:51
